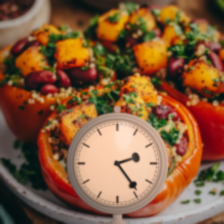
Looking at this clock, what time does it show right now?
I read 2:24
